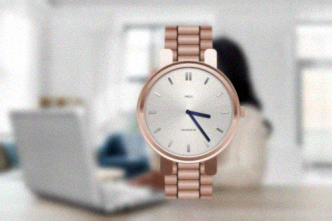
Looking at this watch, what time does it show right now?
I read 3:24
